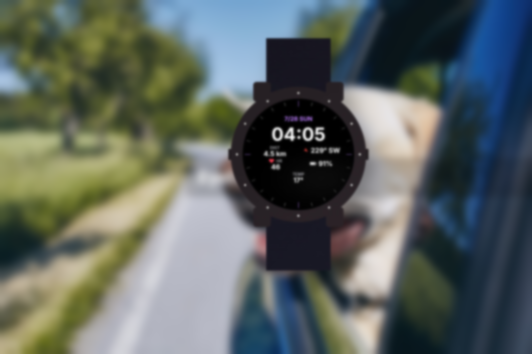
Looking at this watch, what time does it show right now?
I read 4:05
